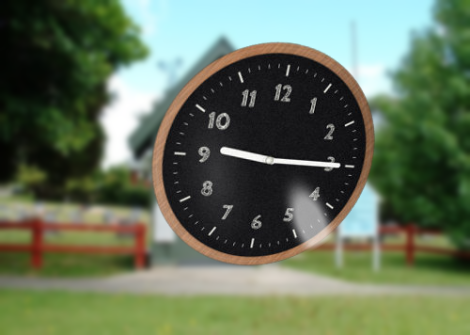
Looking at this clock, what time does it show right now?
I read 9:15
